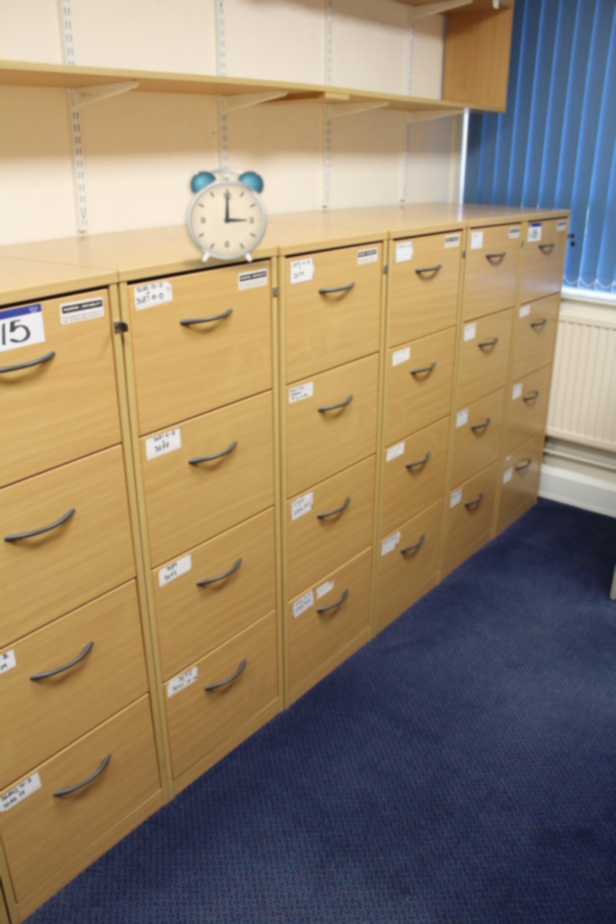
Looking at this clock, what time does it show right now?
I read 3:00
